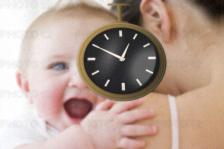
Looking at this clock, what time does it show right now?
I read 12:50
